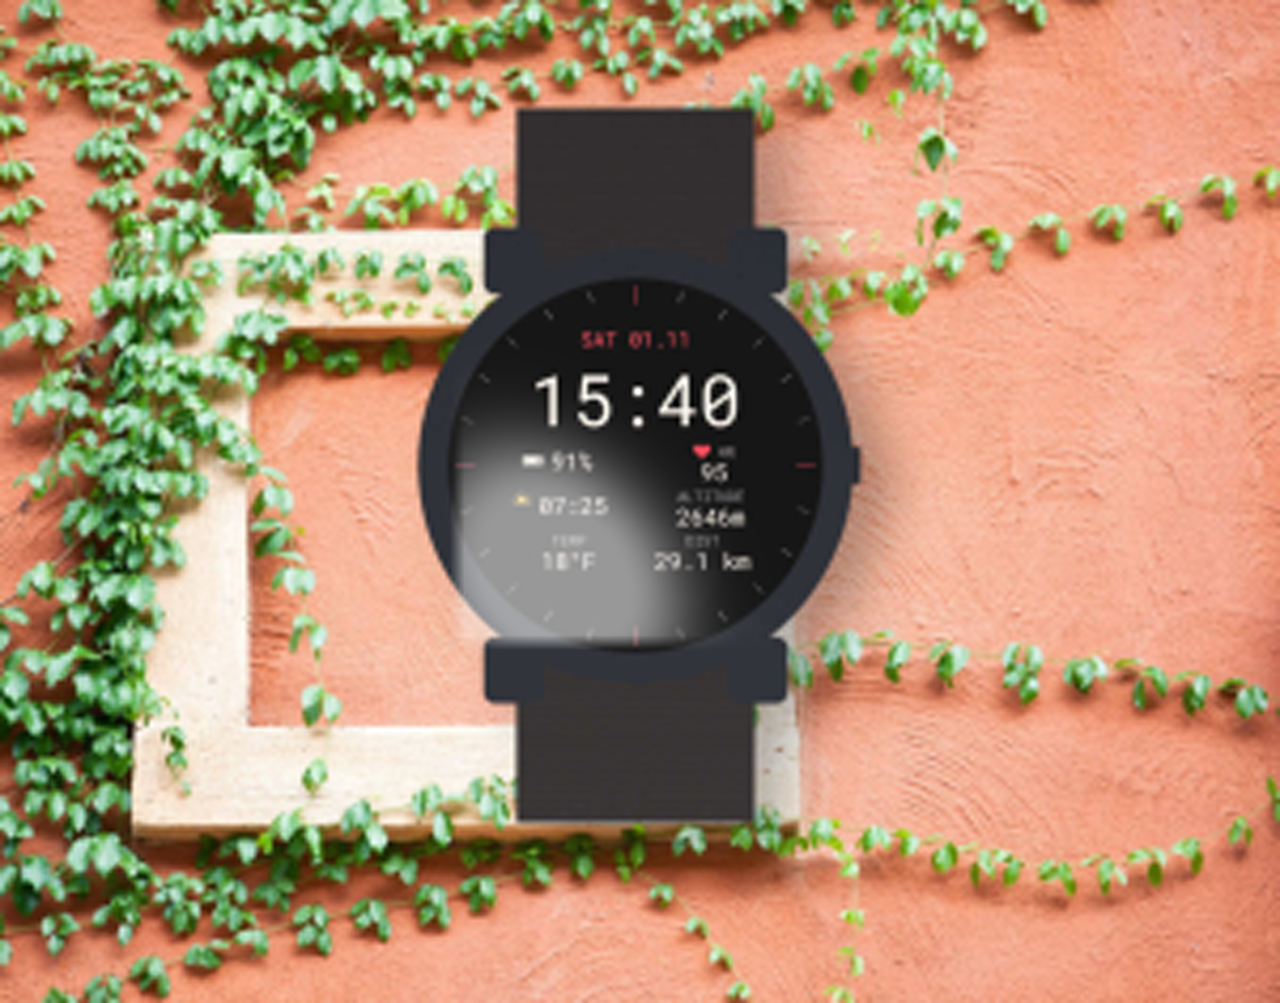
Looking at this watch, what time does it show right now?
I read 15:40
